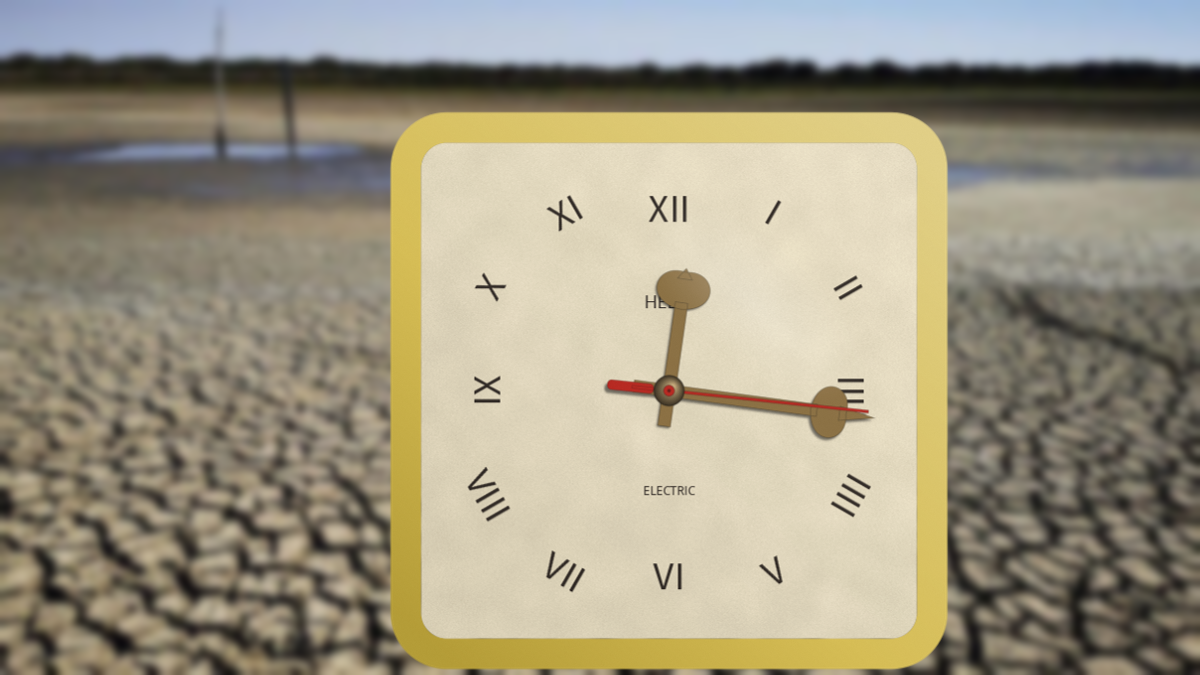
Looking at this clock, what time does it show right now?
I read 12:16:16
